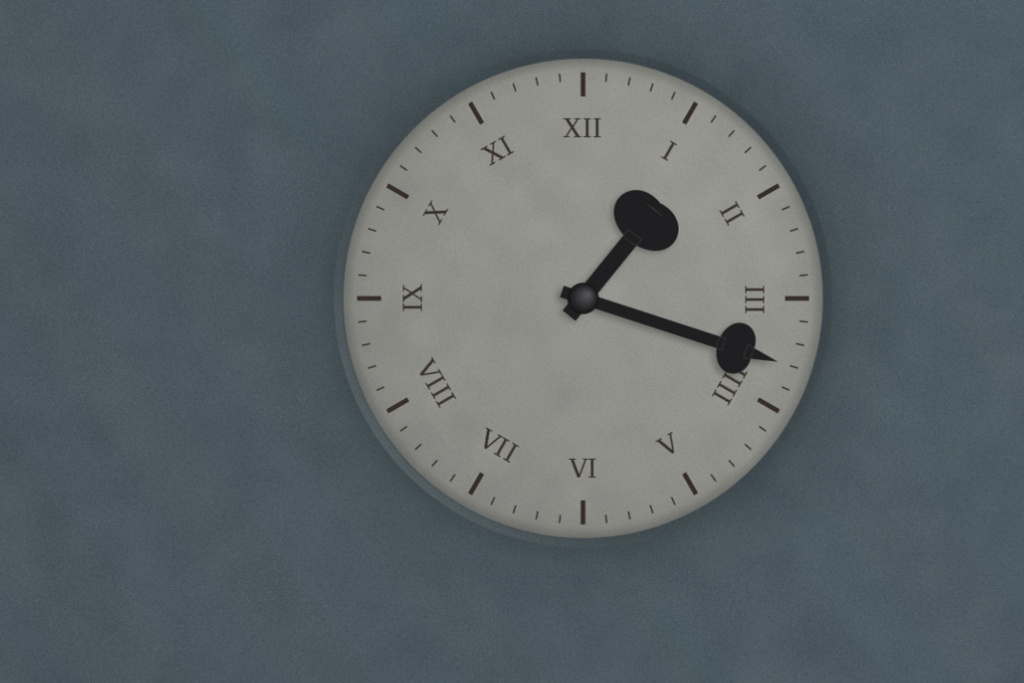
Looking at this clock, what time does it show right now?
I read 1:18
